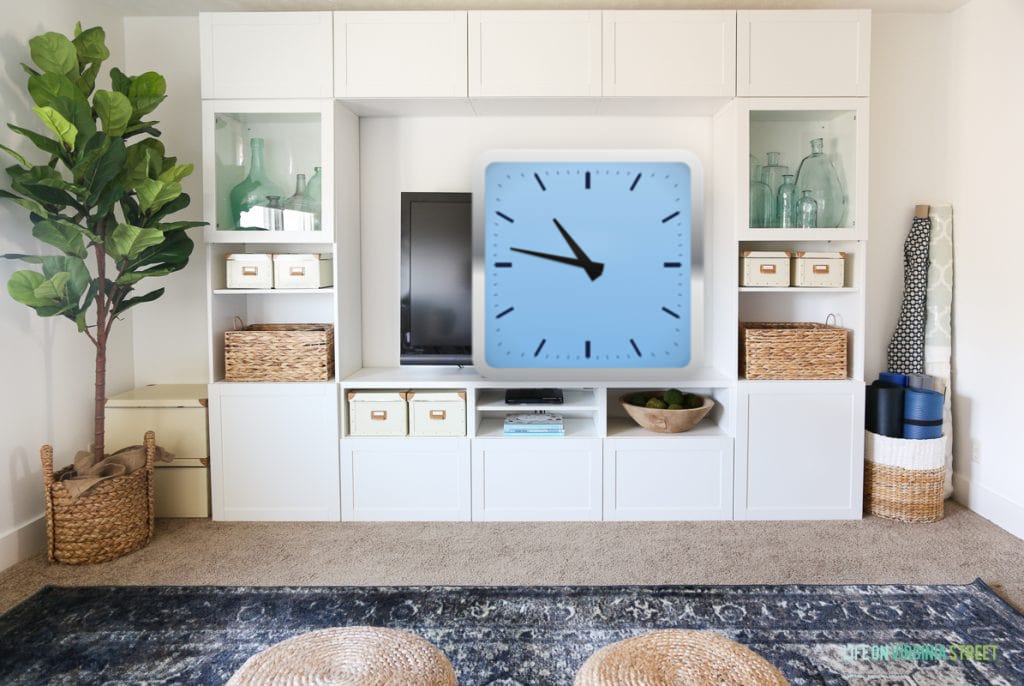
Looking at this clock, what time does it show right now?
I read 10:47
